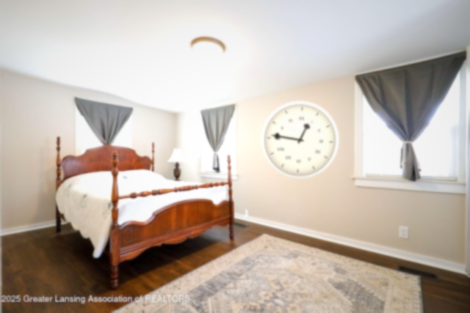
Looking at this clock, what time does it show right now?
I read 12:46
